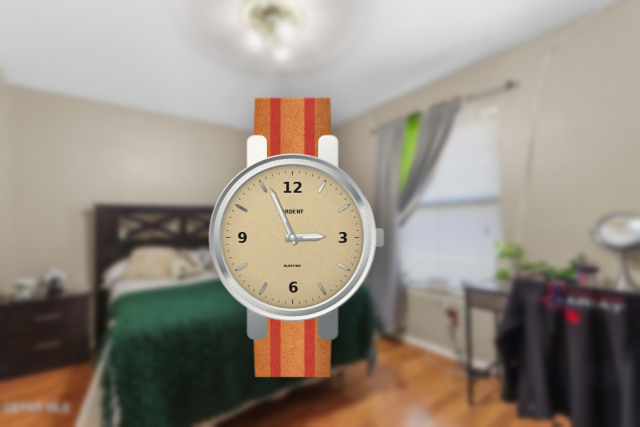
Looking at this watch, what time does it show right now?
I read 2:56
